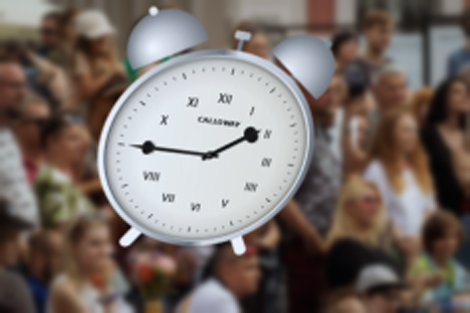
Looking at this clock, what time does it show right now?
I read 1:45
